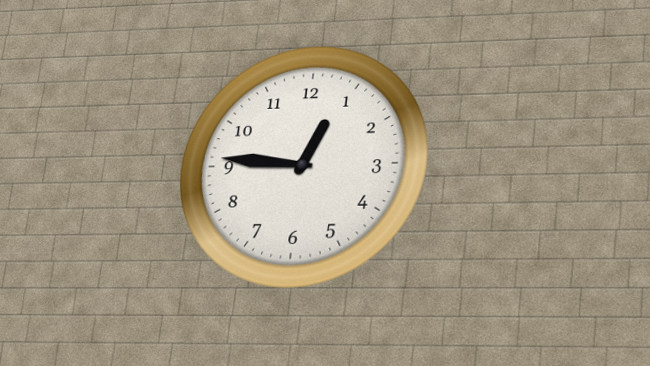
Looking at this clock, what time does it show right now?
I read 12:46
